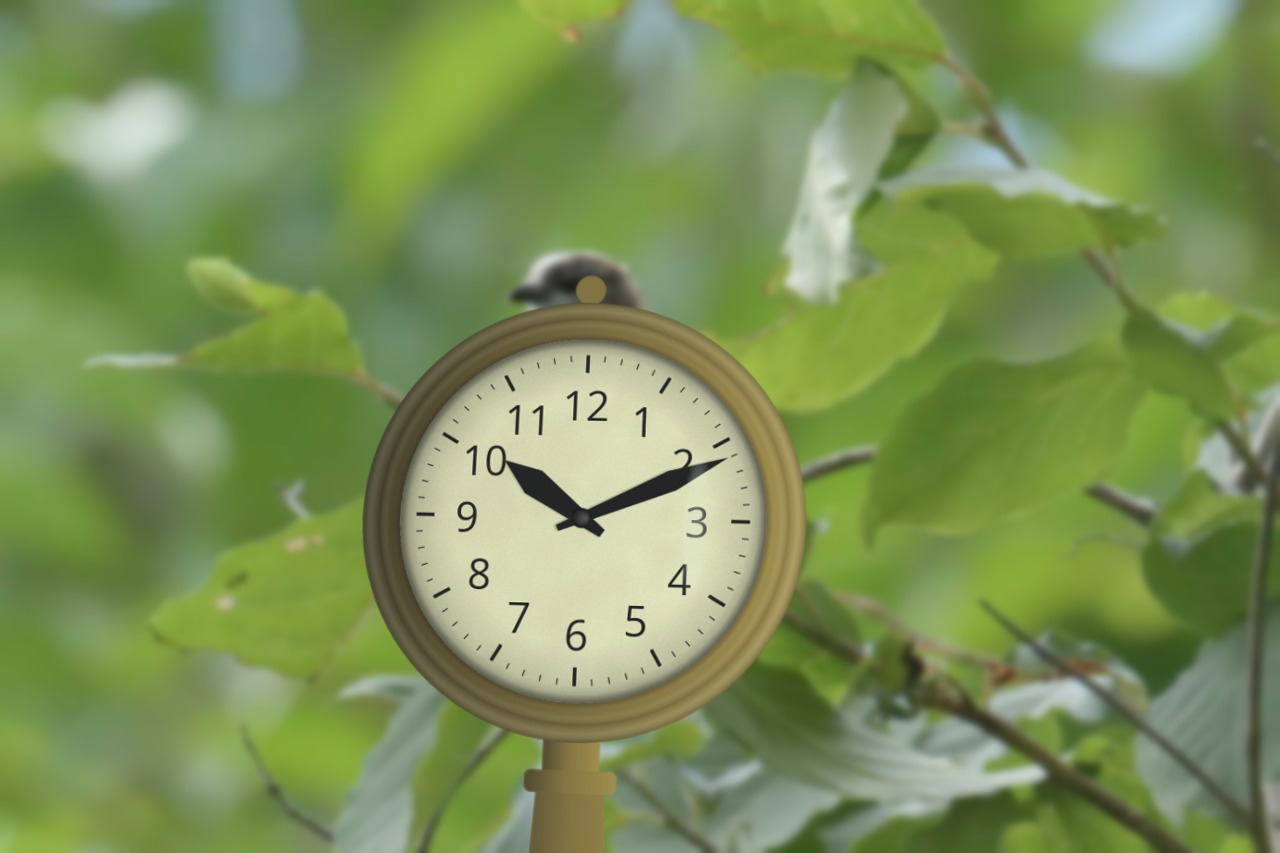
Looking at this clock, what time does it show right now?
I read 10:11
